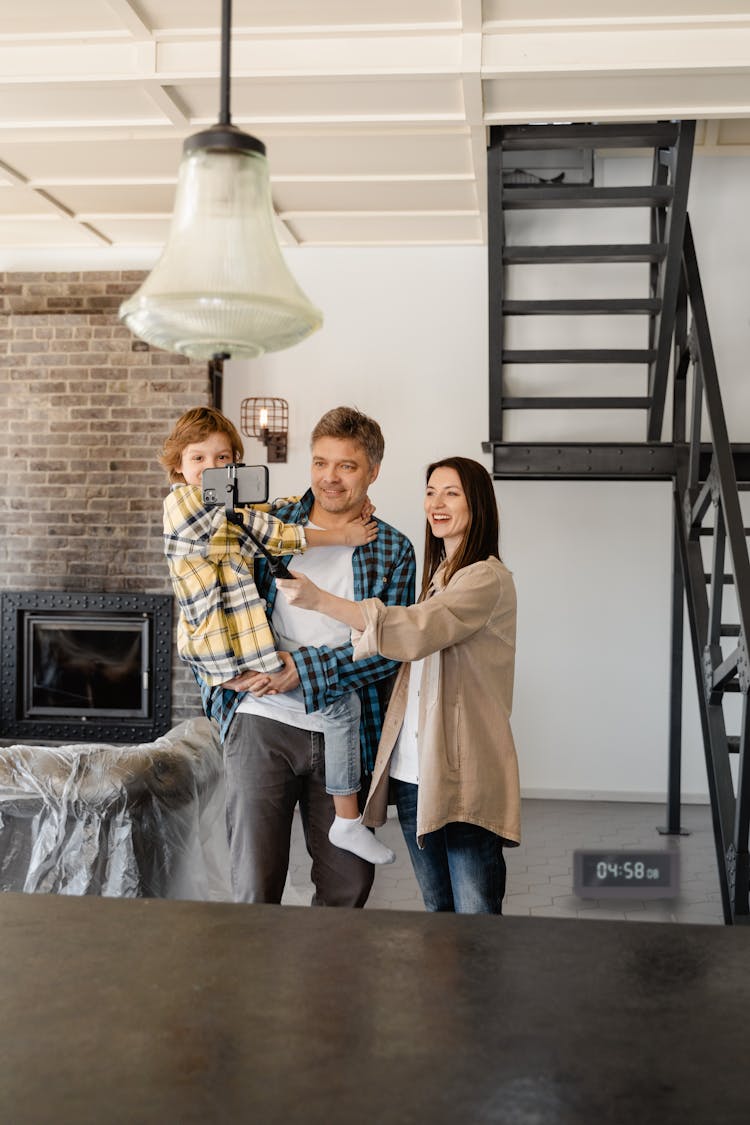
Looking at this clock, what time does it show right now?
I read 4:58
